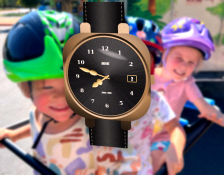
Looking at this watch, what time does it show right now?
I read 7:48
